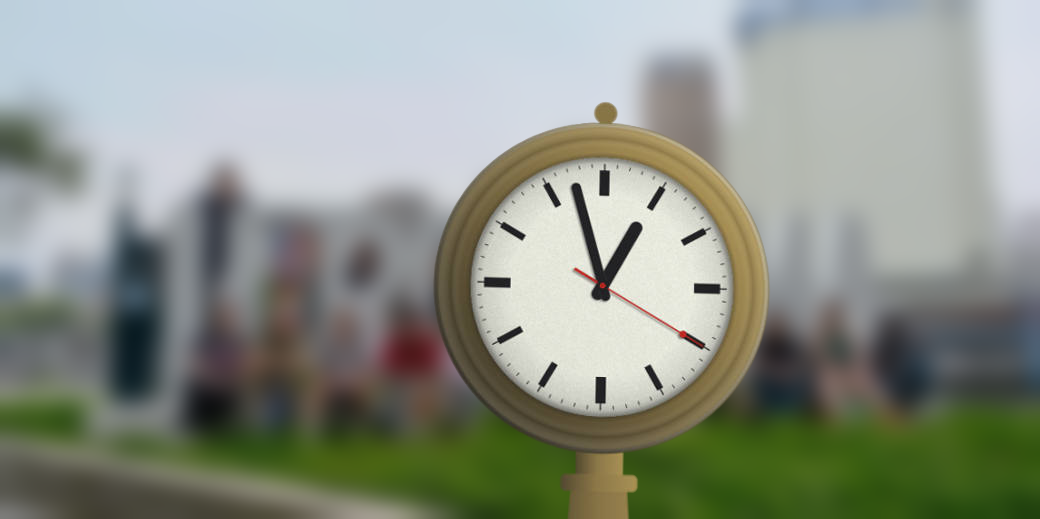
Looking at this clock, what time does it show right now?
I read 12:57:20
